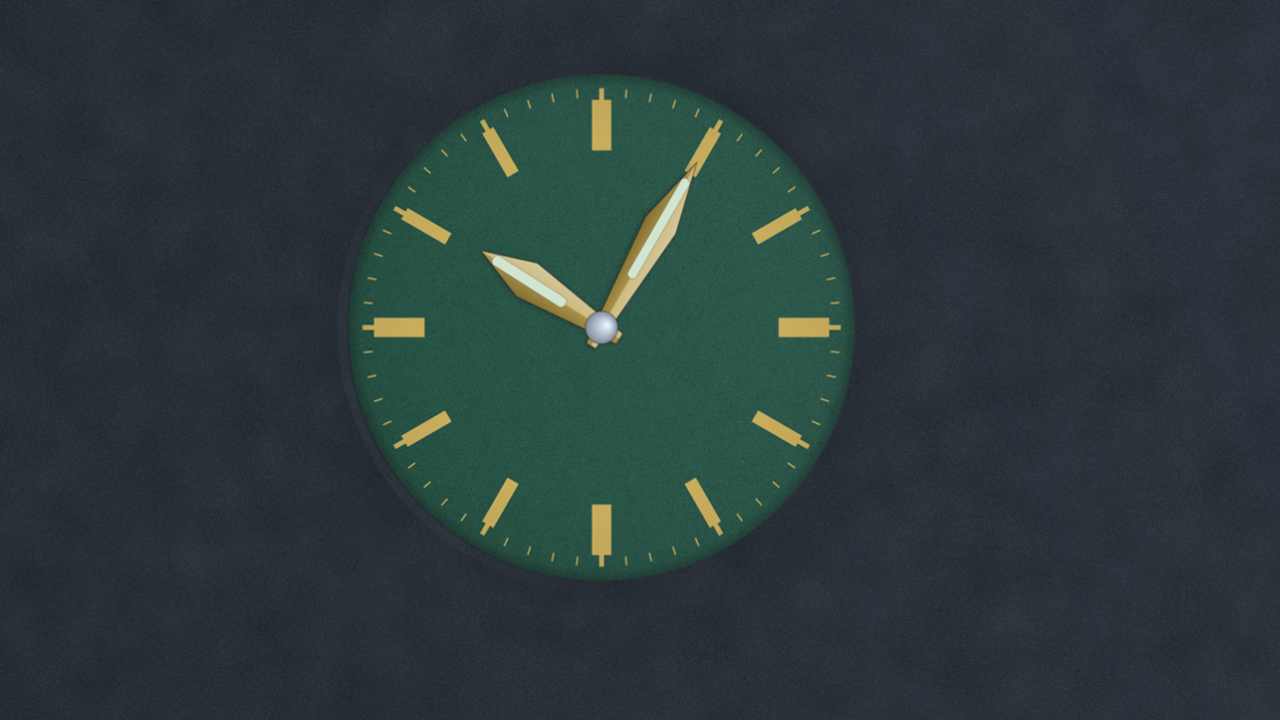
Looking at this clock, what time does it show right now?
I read 10:05
